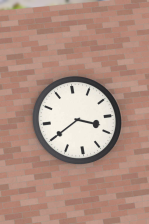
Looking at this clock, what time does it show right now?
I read 3:40
